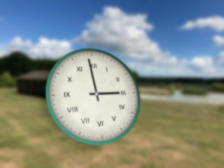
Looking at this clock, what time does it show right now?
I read 2:59
